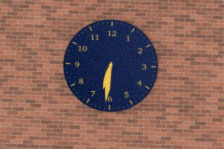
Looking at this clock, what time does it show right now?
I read 6:31
